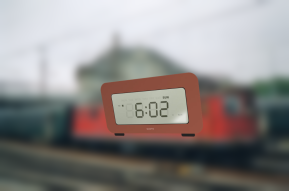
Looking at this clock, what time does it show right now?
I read 6:02
